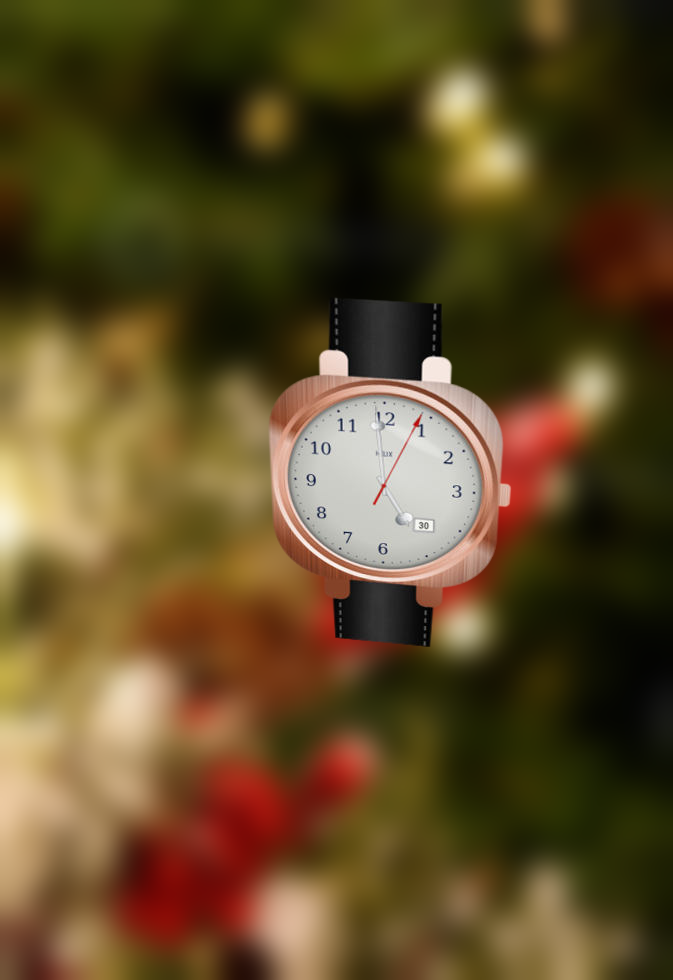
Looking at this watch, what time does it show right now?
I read 4:59:04
